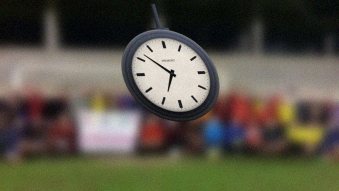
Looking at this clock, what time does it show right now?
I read 6:52
